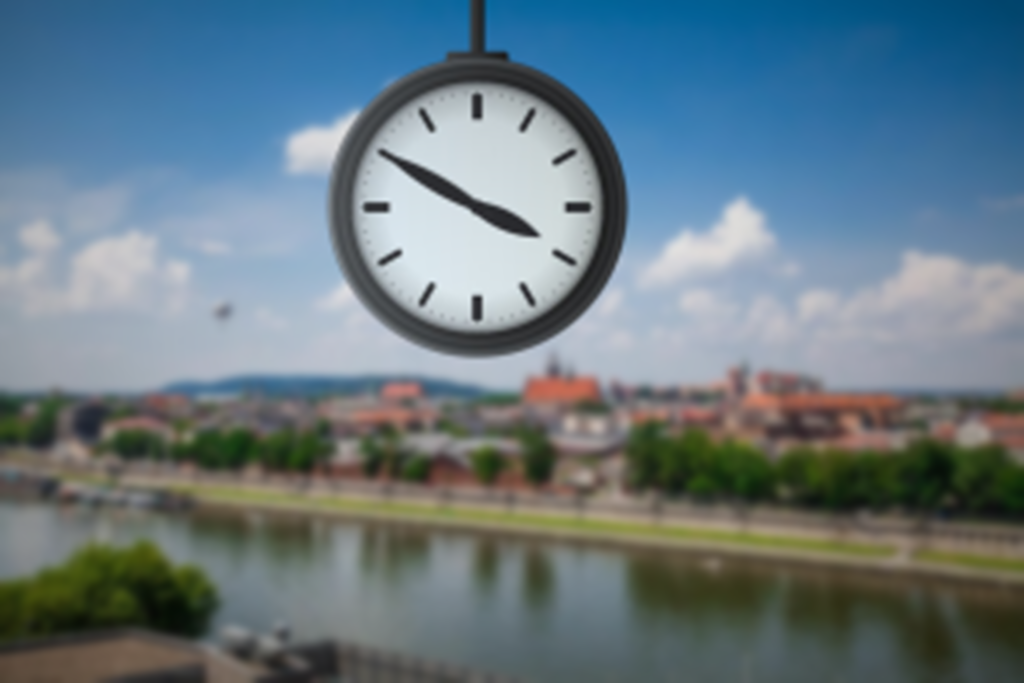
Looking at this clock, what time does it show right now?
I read 3:50
